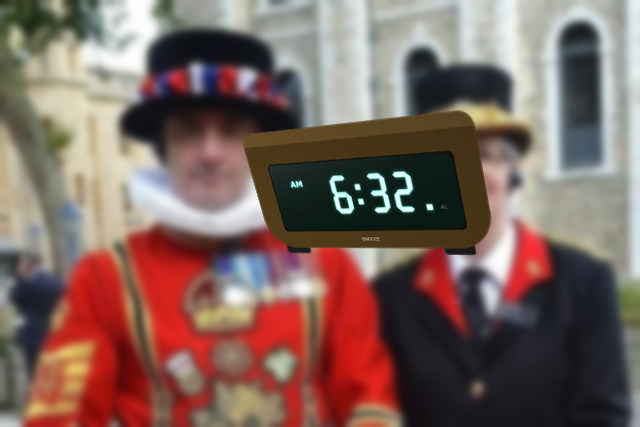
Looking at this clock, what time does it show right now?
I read 6:32
